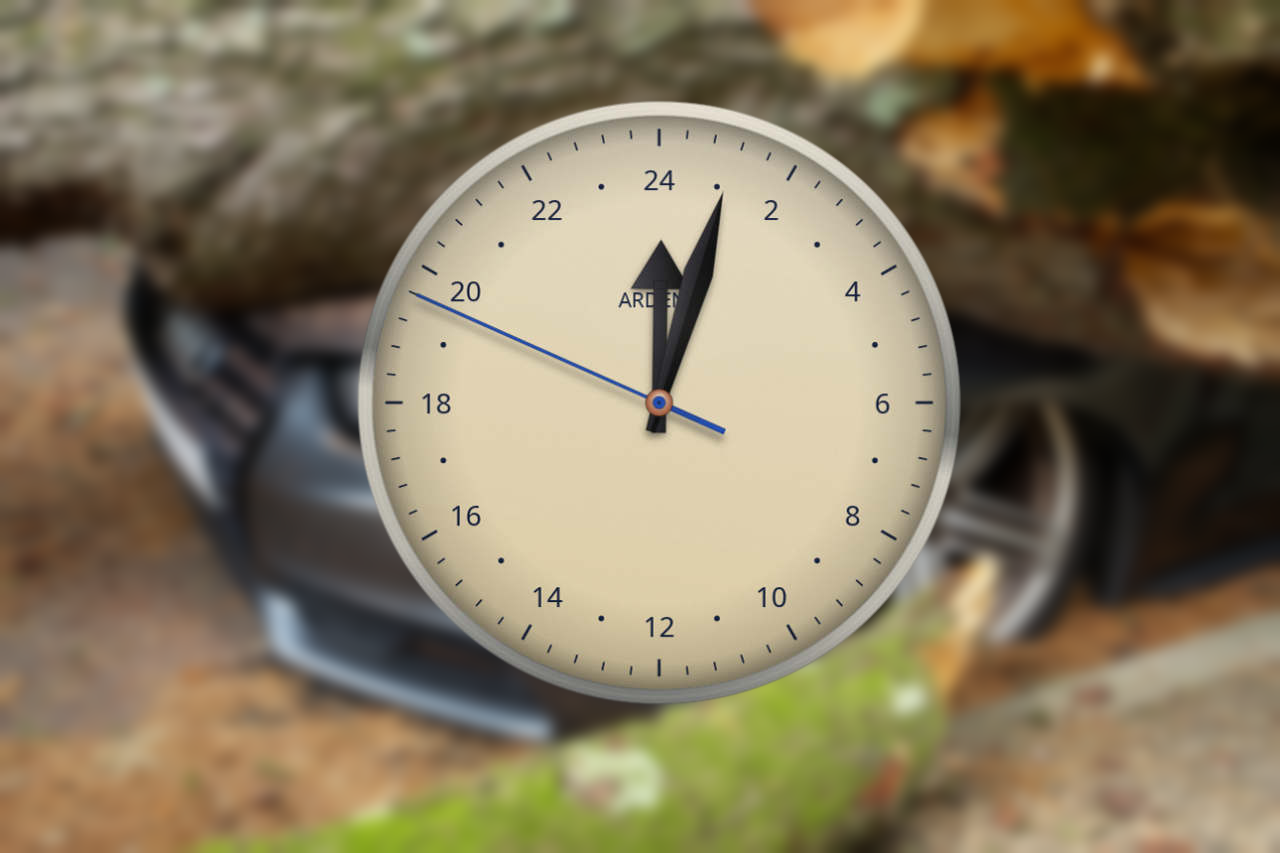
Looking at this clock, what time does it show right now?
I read 0:02:49
